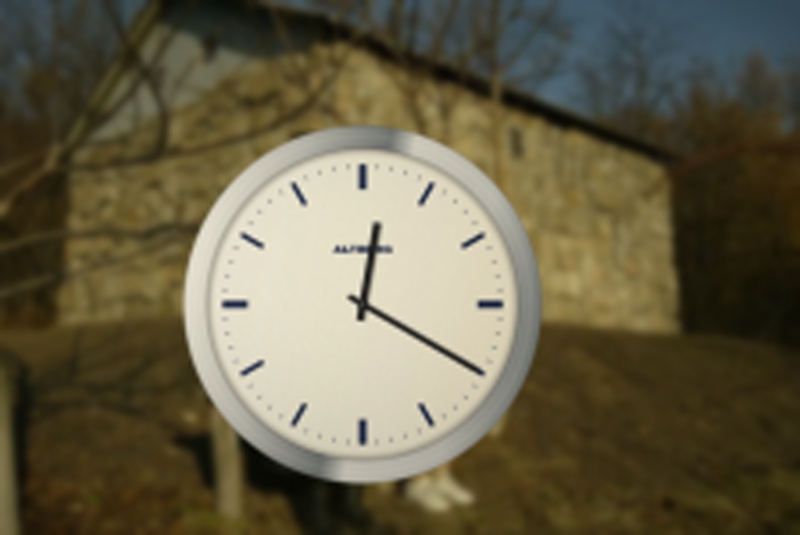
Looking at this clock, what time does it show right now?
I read 12:20
